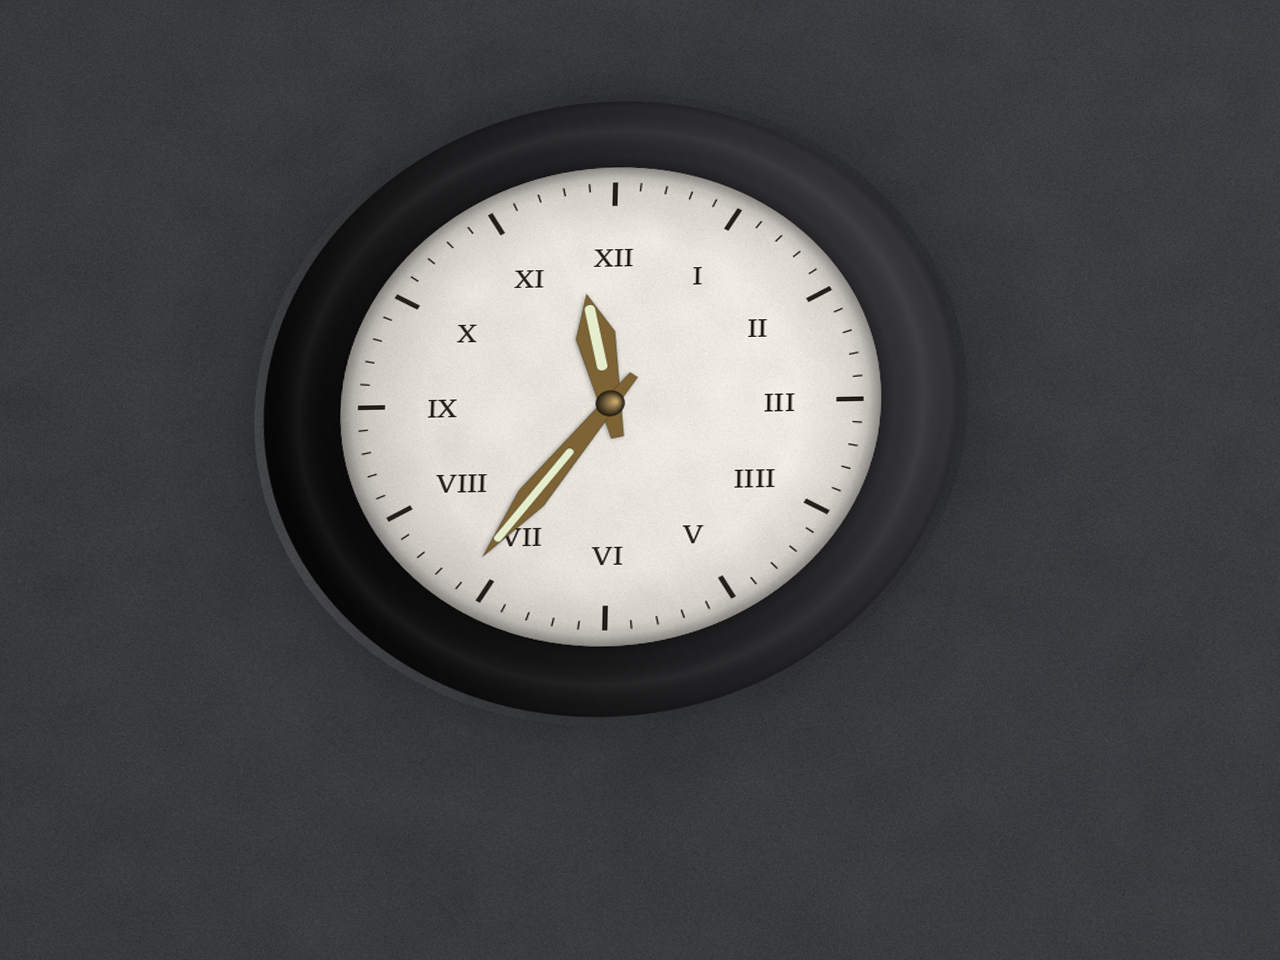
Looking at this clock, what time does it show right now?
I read 11:36
